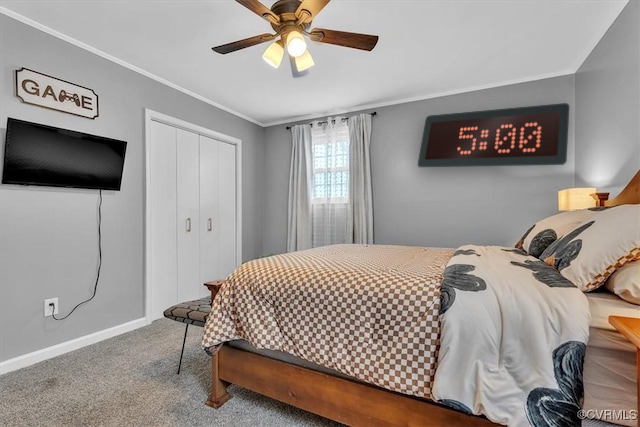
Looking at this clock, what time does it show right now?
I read 5:00
